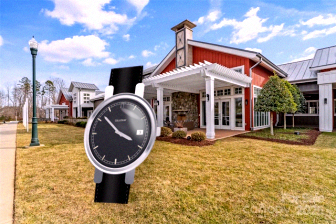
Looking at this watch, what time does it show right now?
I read 3:52
